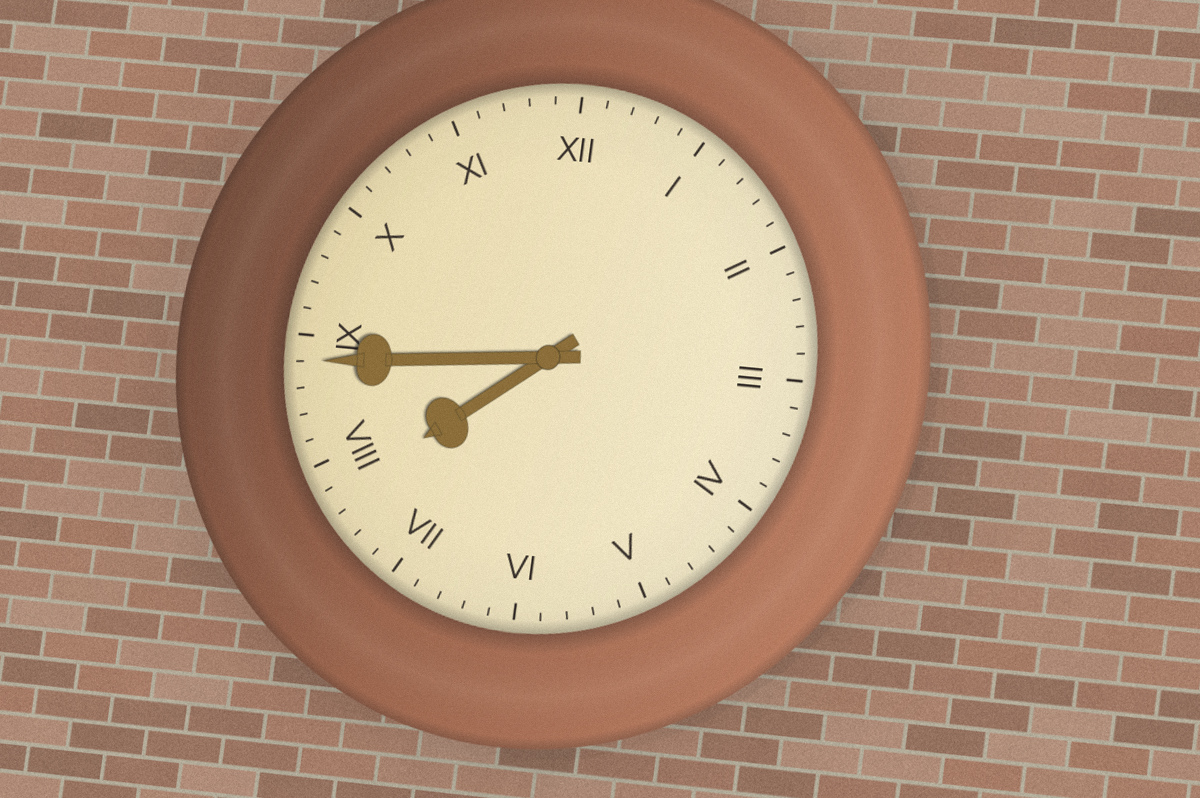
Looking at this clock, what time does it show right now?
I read 7:44
